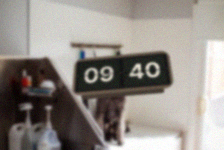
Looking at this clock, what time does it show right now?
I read 9:40
